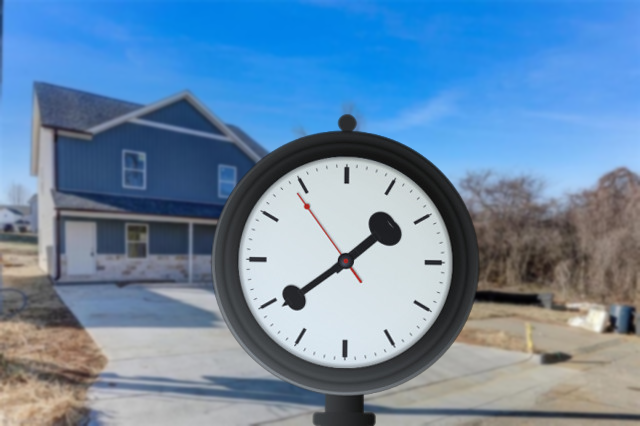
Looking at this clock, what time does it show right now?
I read 1:38:54
